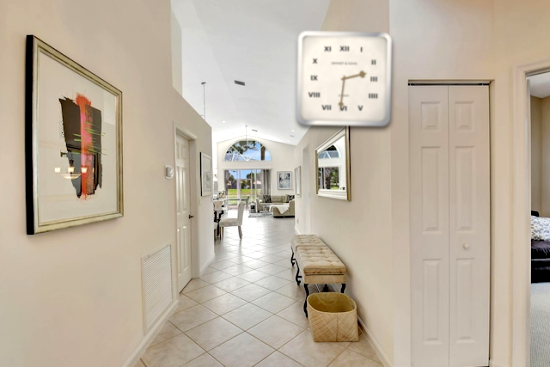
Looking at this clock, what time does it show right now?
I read 2:31
